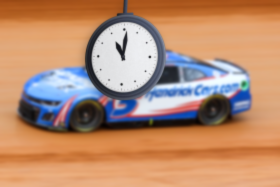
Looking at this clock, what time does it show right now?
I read 11:01
